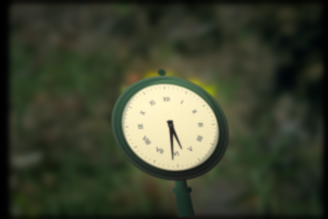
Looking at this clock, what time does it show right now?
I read 5:31
